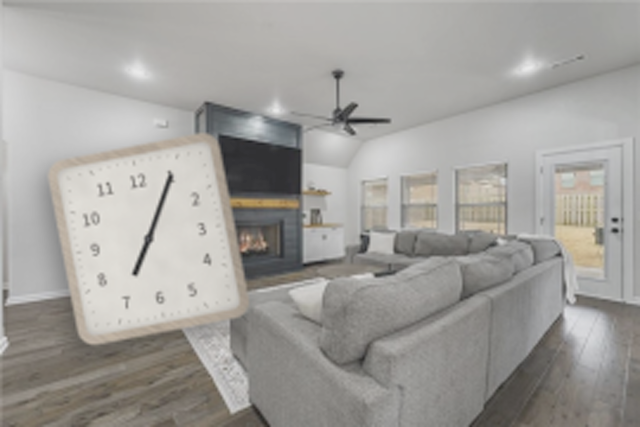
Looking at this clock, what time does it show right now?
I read 7:05
